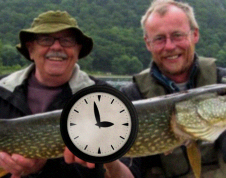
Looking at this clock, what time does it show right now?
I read 2:58
